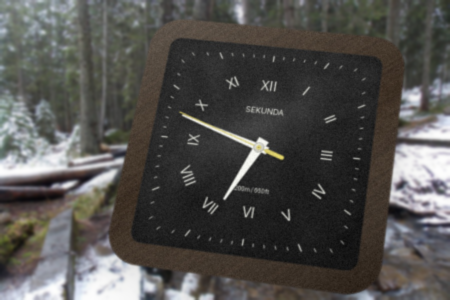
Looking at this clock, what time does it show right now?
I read 6:47:48
